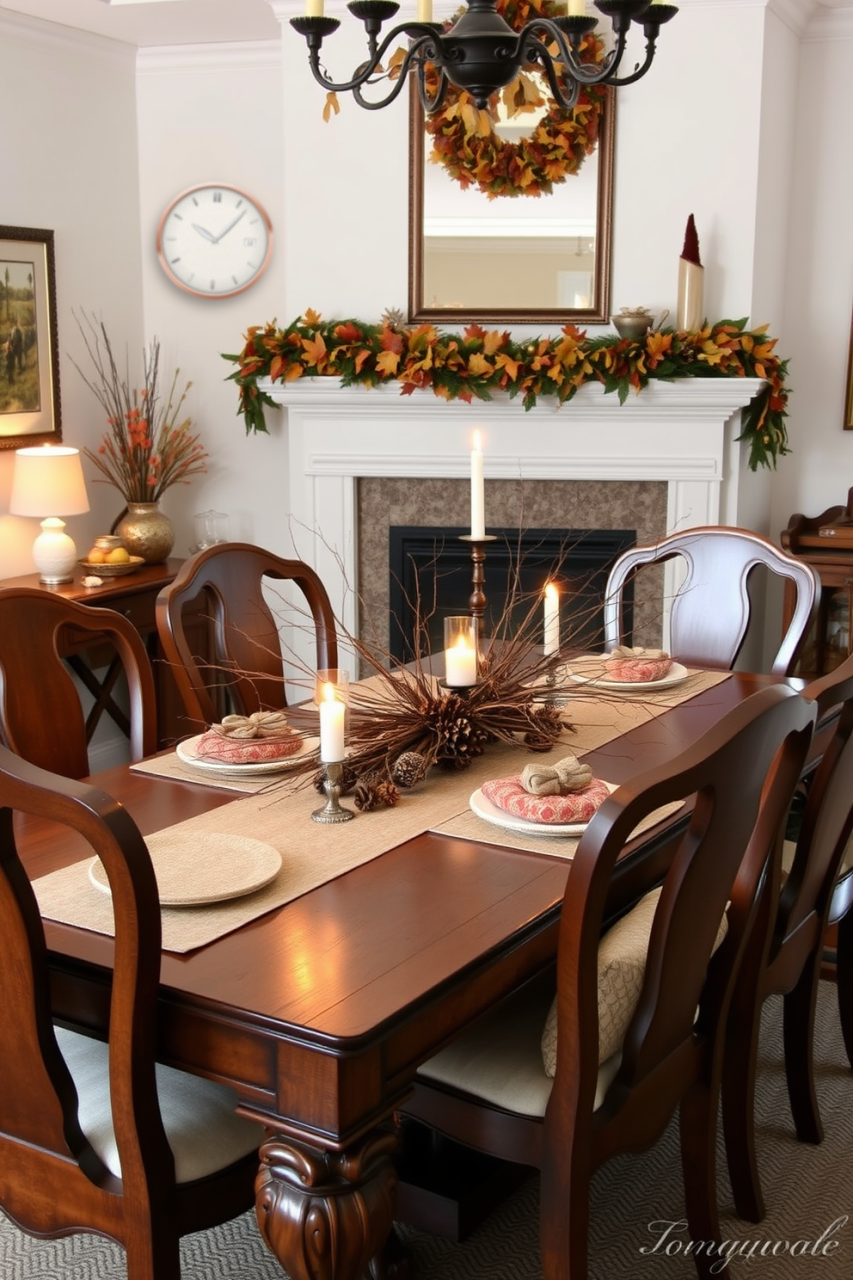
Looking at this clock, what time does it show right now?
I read 10:07
